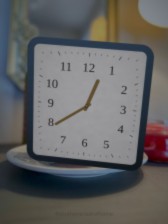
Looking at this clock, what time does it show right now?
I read 12:39
